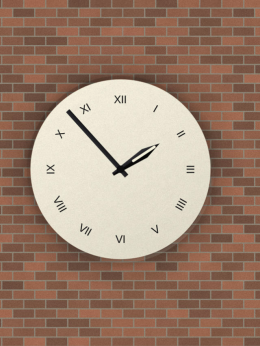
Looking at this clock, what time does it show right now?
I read 1:53
